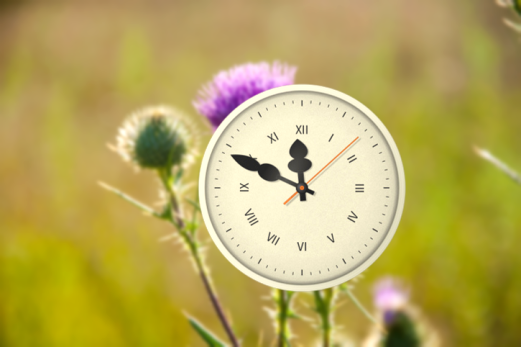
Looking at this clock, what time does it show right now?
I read 11:49:08
